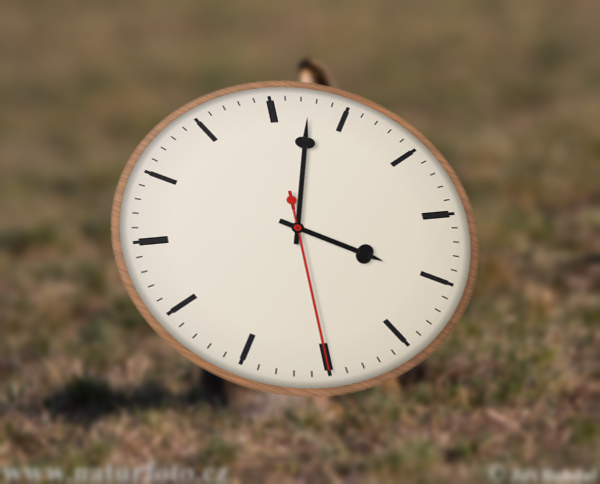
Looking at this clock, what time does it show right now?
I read 4:02:30
